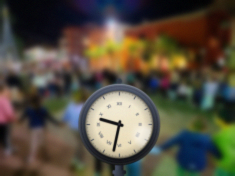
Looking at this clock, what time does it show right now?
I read 9:32
